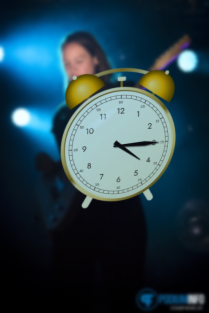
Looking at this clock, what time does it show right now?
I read 4:15
